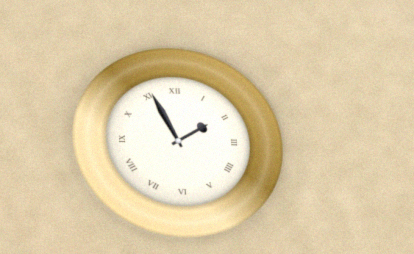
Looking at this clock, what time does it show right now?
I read 1:56
